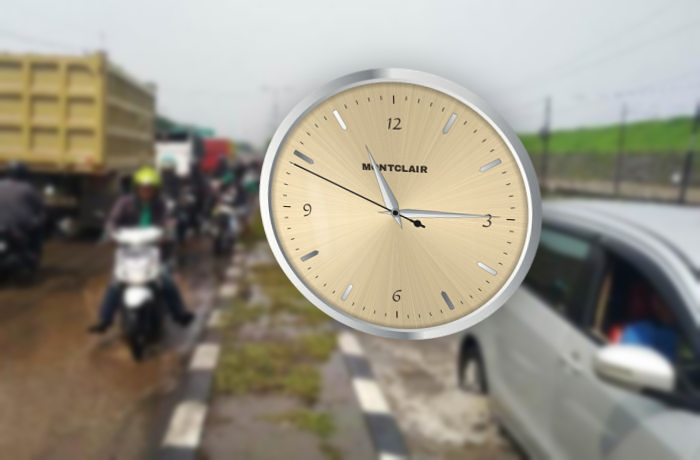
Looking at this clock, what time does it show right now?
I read 11:14:49
